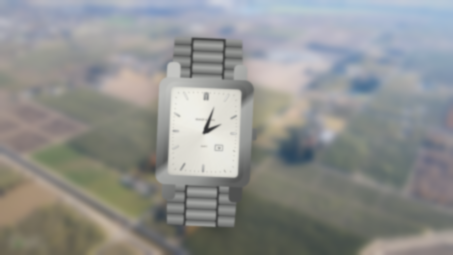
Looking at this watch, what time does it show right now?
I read 2:03
